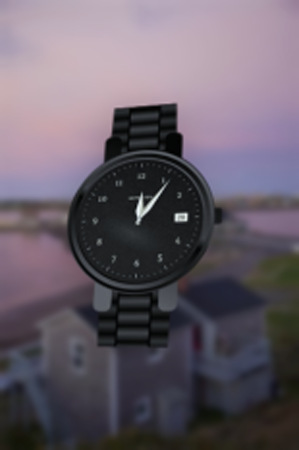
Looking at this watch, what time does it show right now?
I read 12:06
